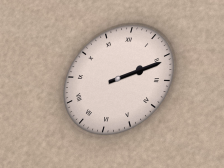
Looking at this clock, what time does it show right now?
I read 2:11
